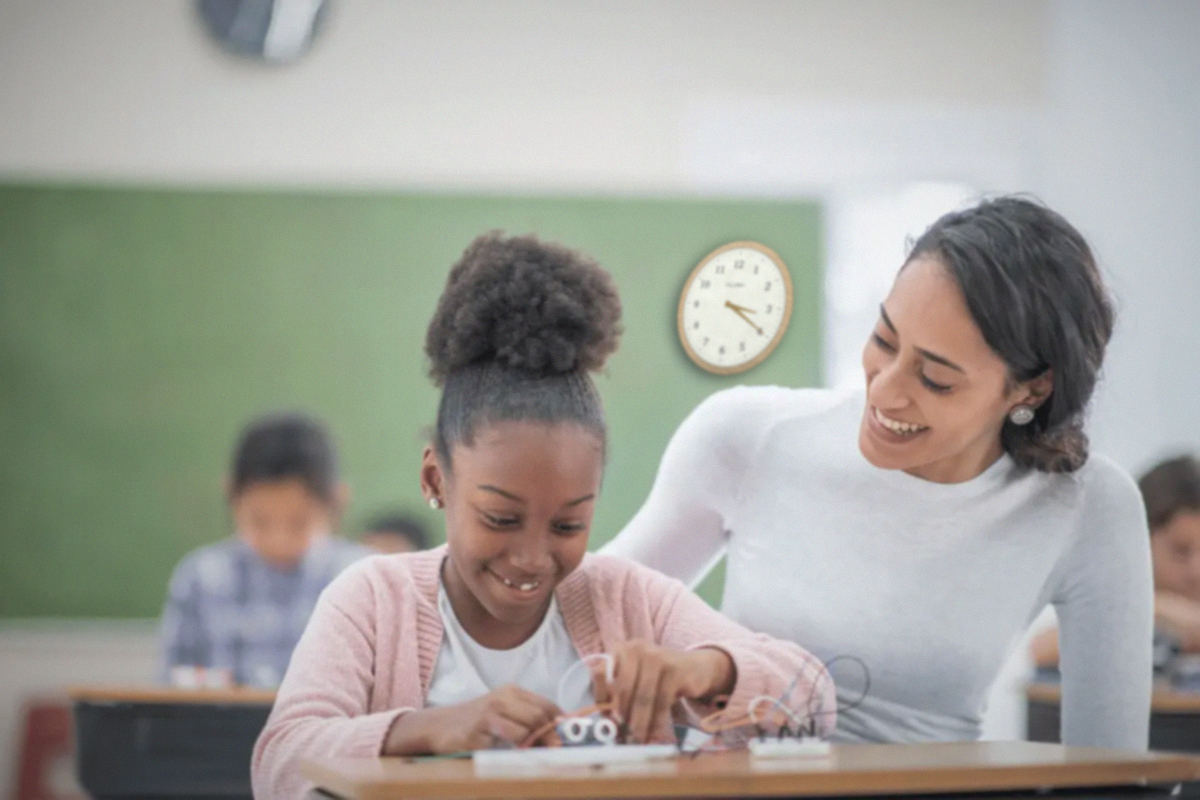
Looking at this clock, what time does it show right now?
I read 3:20
